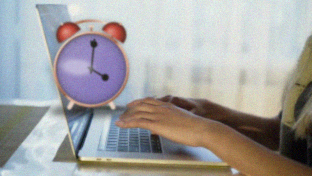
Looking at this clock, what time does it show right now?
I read 4:01
